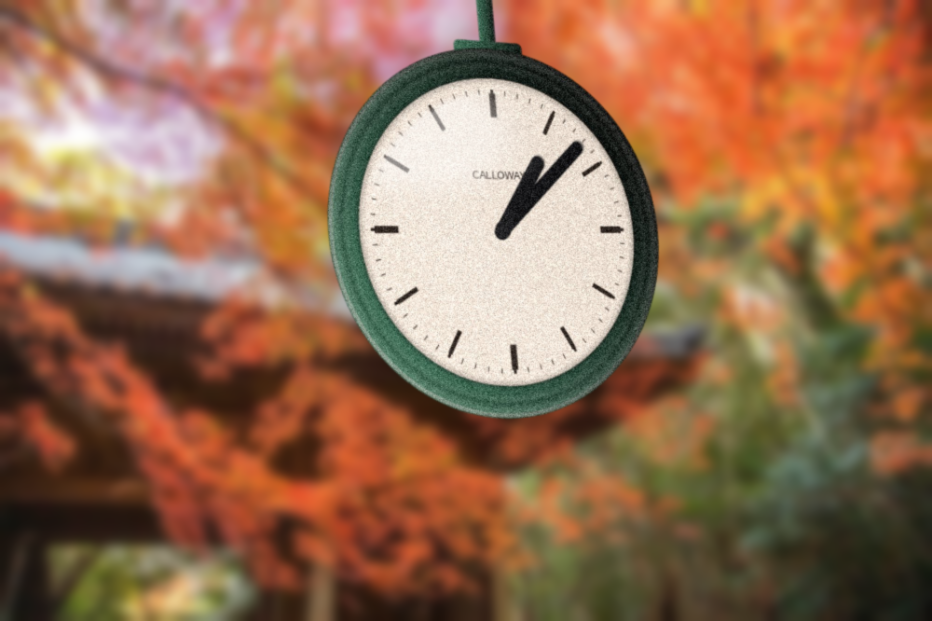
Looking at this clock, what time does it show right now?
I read 1:08
